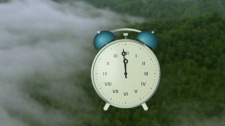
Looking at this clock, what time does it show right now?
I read 11:59
